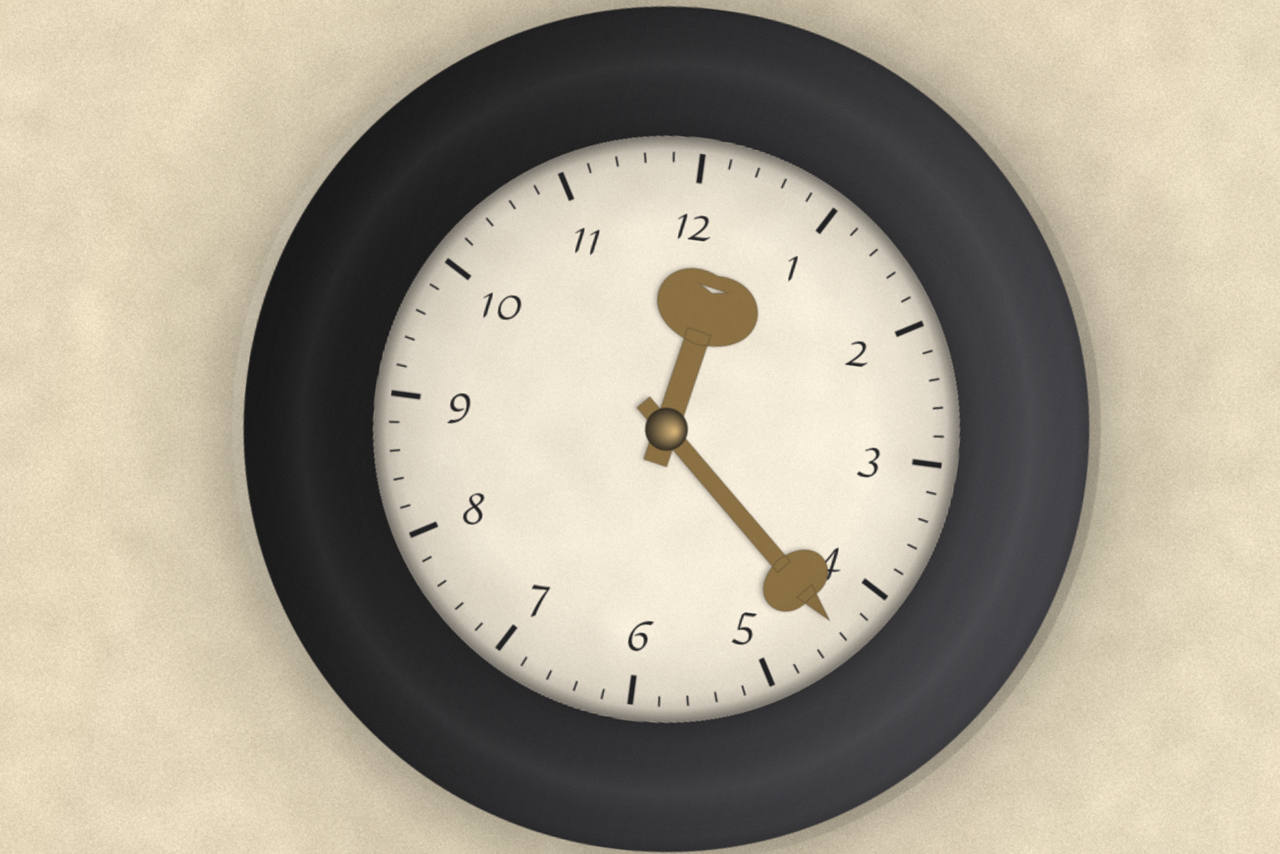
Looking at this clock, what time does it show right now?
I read 12:22
